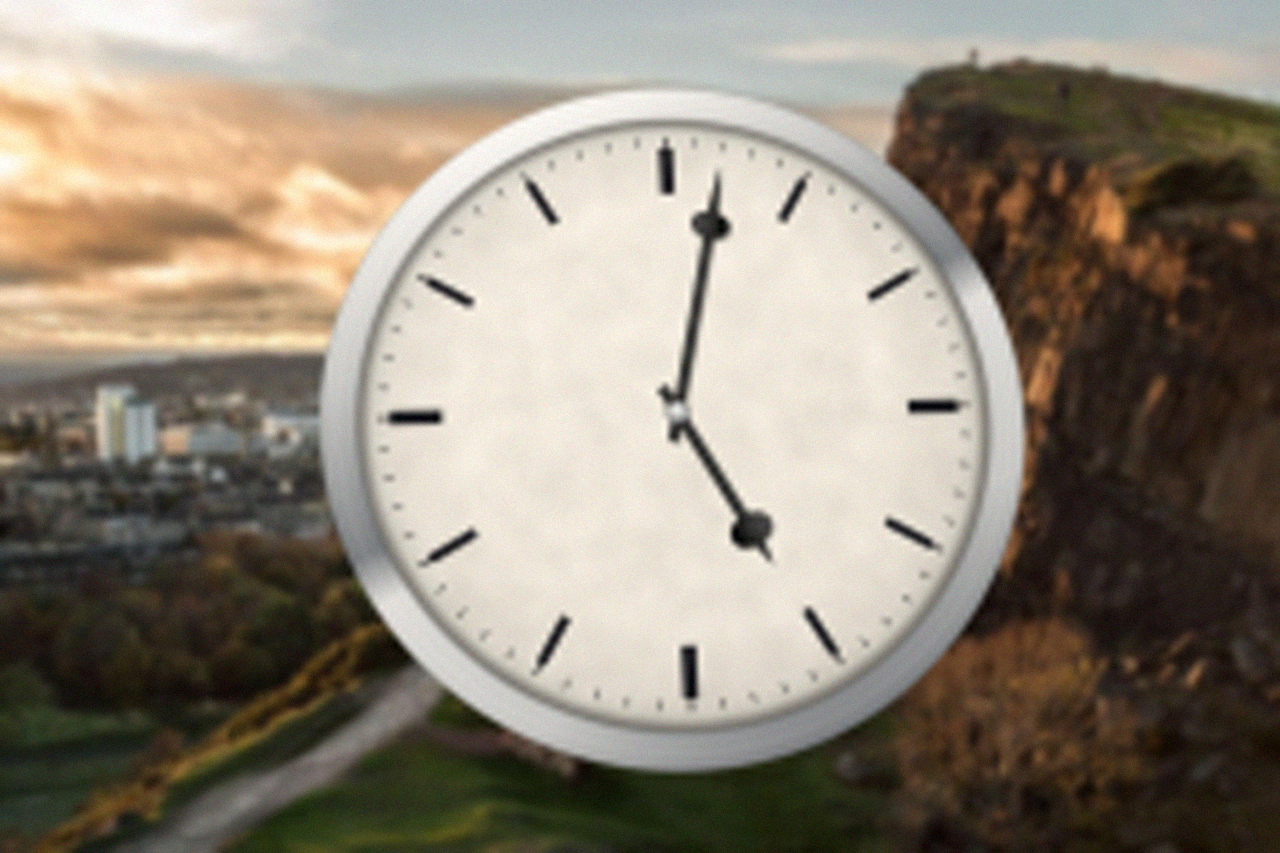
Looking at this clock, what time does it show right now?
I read 5:02
